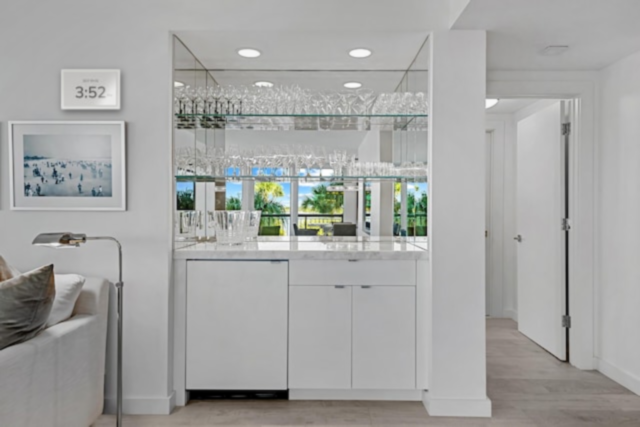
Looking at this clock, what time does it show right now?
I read 3:52
